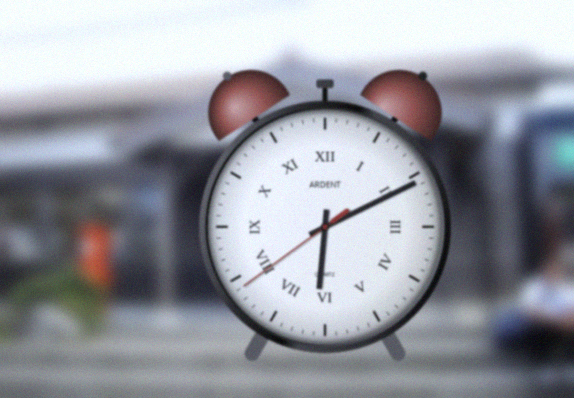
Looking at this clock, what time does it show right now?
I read 6:10:39
